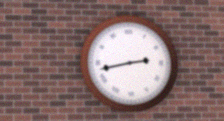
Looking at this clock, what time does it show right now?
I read 2:43
